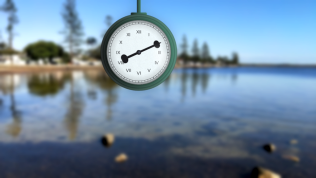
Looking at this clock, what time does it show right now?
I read 8:11
